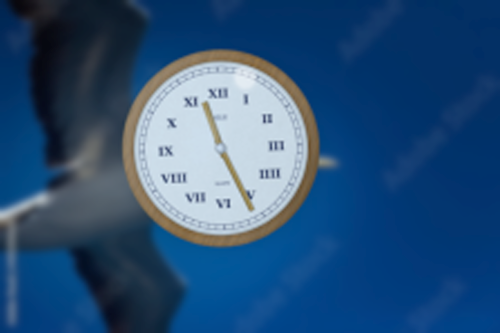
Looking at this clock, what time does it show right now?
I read 11:26
